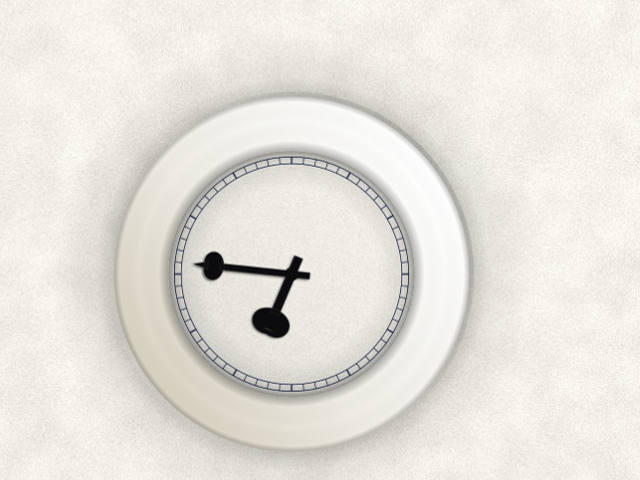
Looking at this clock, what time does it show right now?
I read 6:46
